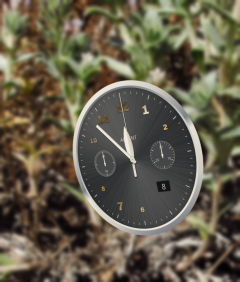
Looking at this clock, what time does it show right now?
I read 11:53
